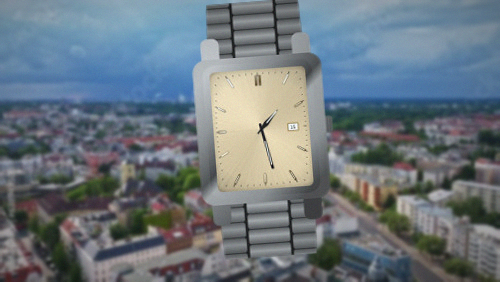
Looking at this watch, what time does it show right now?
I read 1:28
